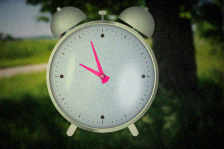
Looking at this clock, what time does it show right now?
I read 9:57
